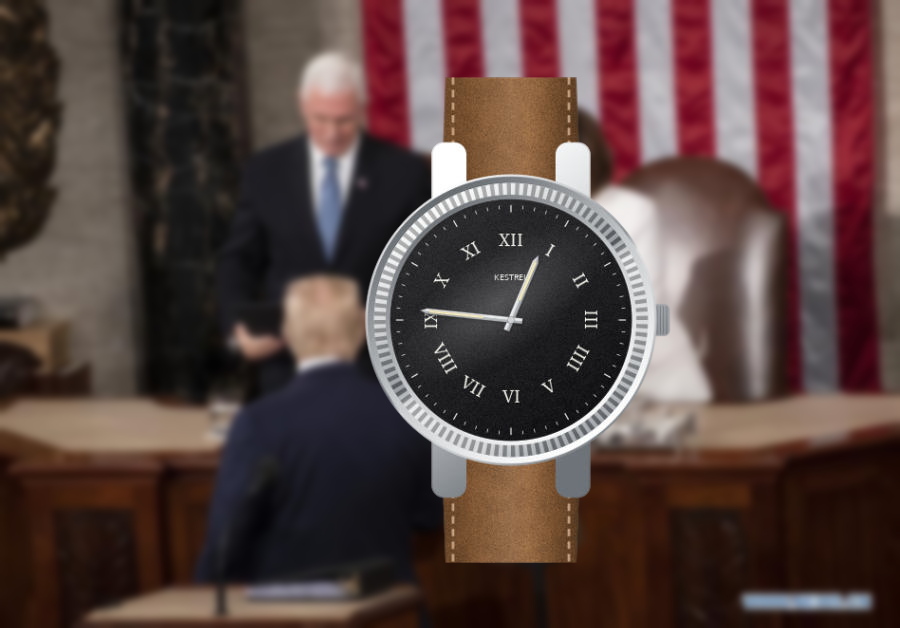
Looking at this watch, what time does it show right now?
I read 12:46
